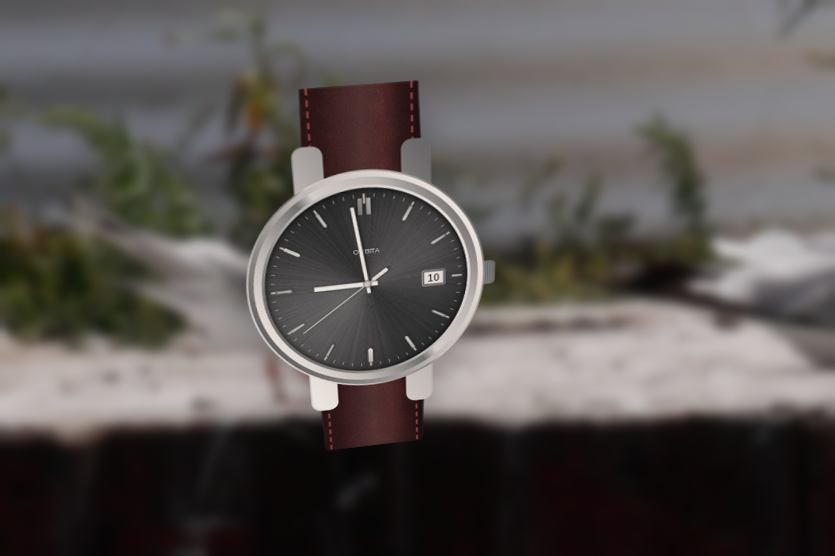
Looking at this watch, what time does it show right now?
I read 8:58:39
